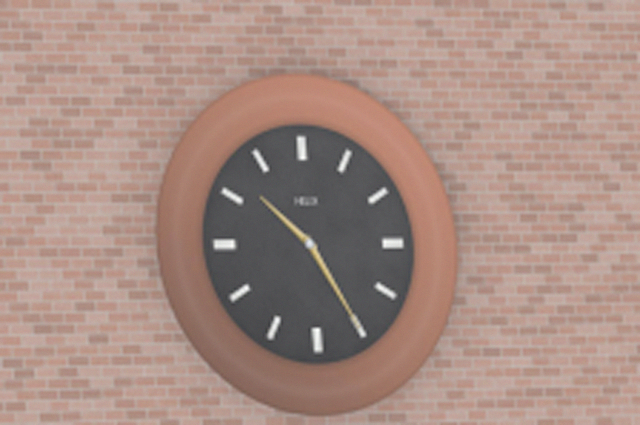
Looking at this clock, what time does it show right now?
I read 10:25
